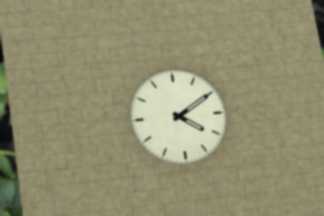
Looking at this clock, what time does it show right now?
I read 4:10
